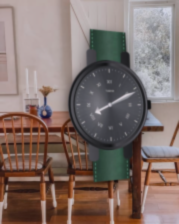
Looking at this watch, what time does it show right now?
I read 8:11
